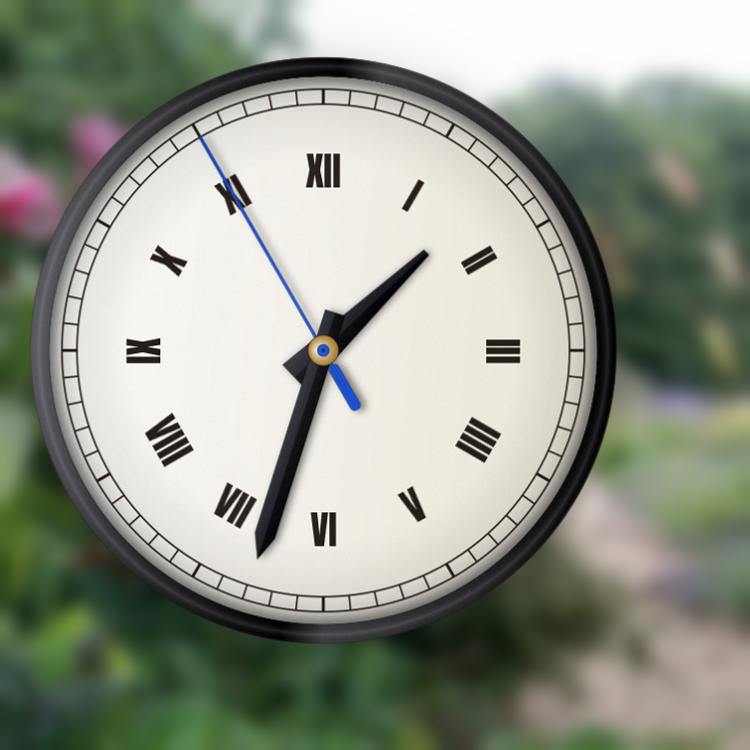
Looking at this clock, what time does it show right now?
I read 1:32:55
